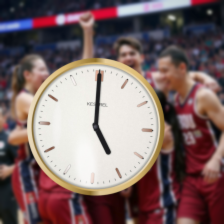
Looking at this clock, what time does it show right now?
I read 5:00
